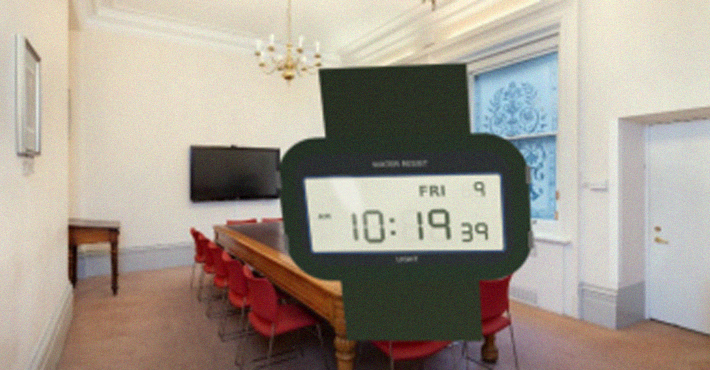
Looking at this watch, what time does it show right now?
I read 10:19:39
